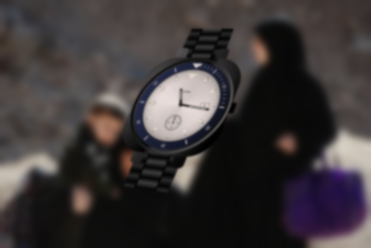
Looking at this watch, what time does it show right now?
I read 11:16
